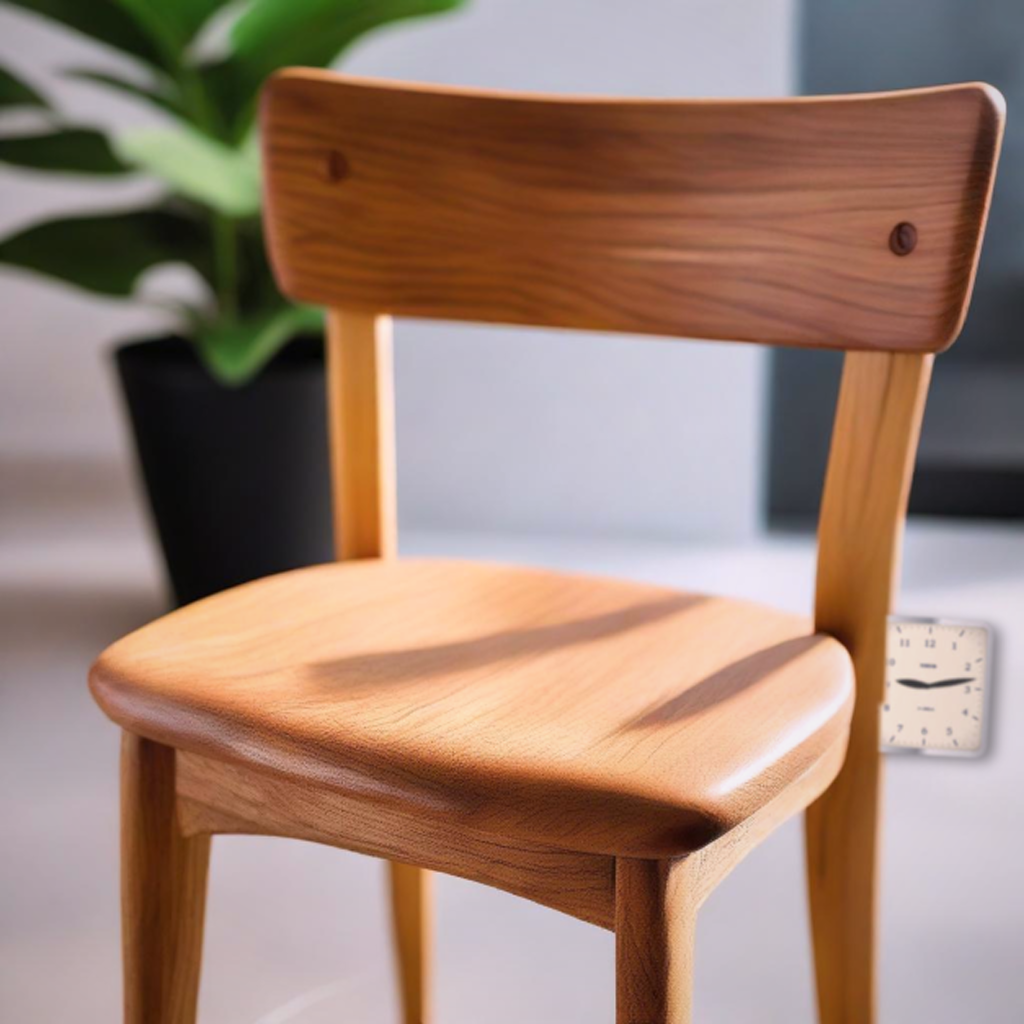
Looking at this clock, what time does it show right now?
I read 9:13
